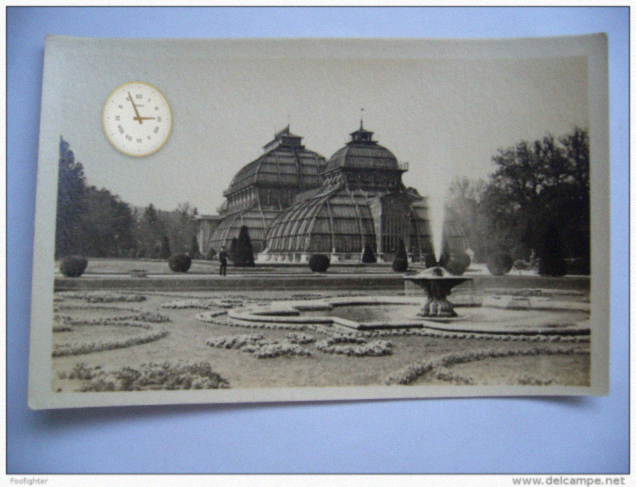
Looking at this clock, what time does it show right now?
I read 2:56
